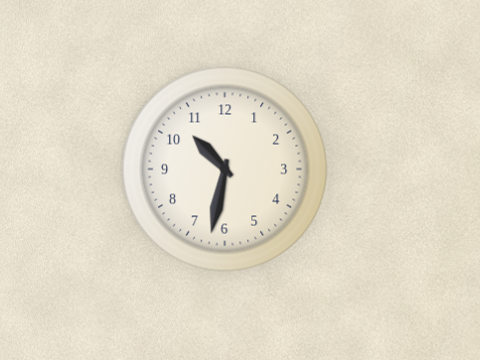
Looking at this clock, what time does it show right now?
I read 10:32
